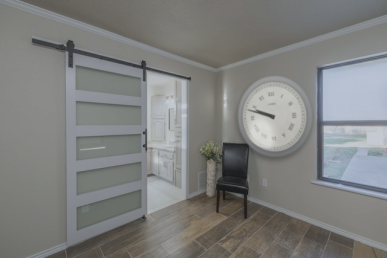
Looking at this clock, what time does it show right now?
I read 9:48
